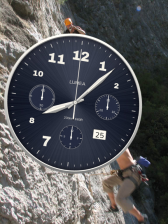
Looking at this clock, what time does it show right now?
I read 8:07
